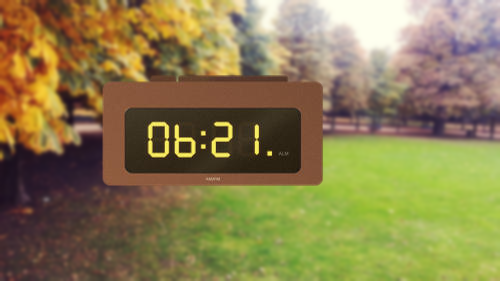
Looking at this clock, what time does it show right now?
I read 6:21
